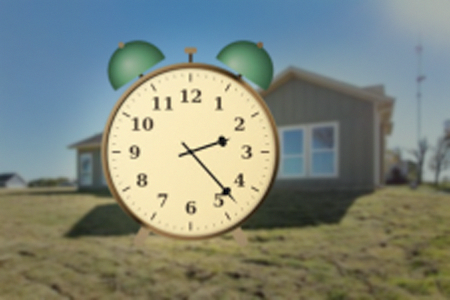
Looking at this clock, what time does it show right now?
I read 2:23
